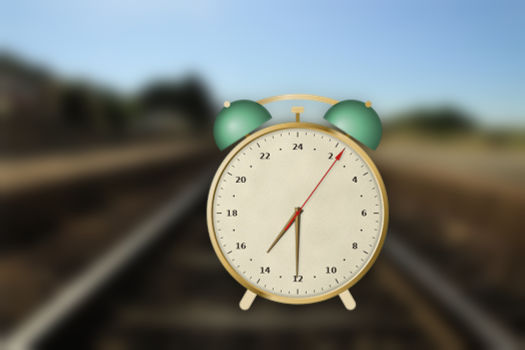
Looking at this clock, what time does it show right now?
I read 14:30:06
